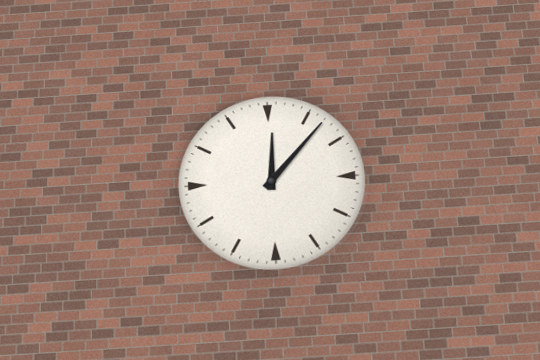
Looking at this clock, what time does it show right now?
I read 12:07
